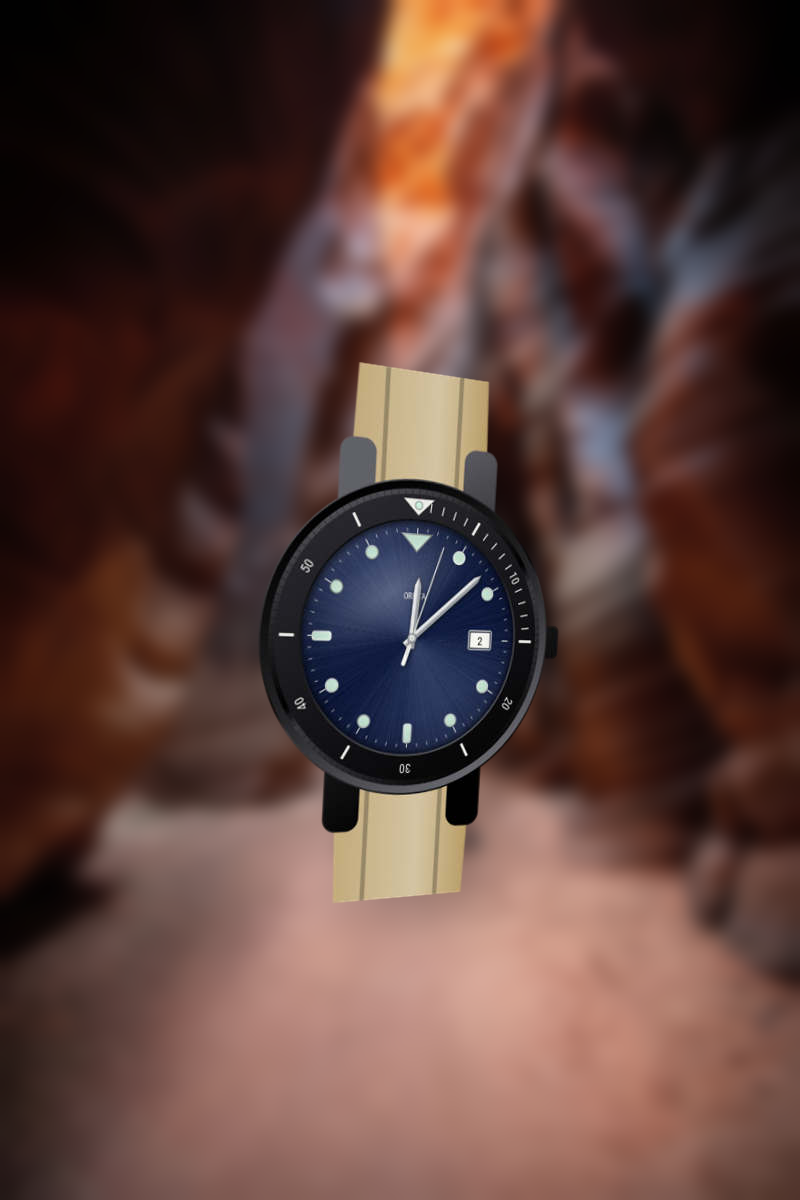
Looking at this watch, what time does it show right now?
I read 12:08:03
